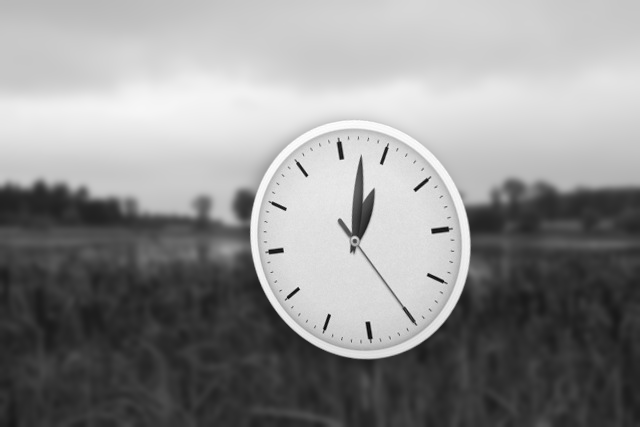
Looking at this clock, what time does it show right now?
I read 1:02:25
